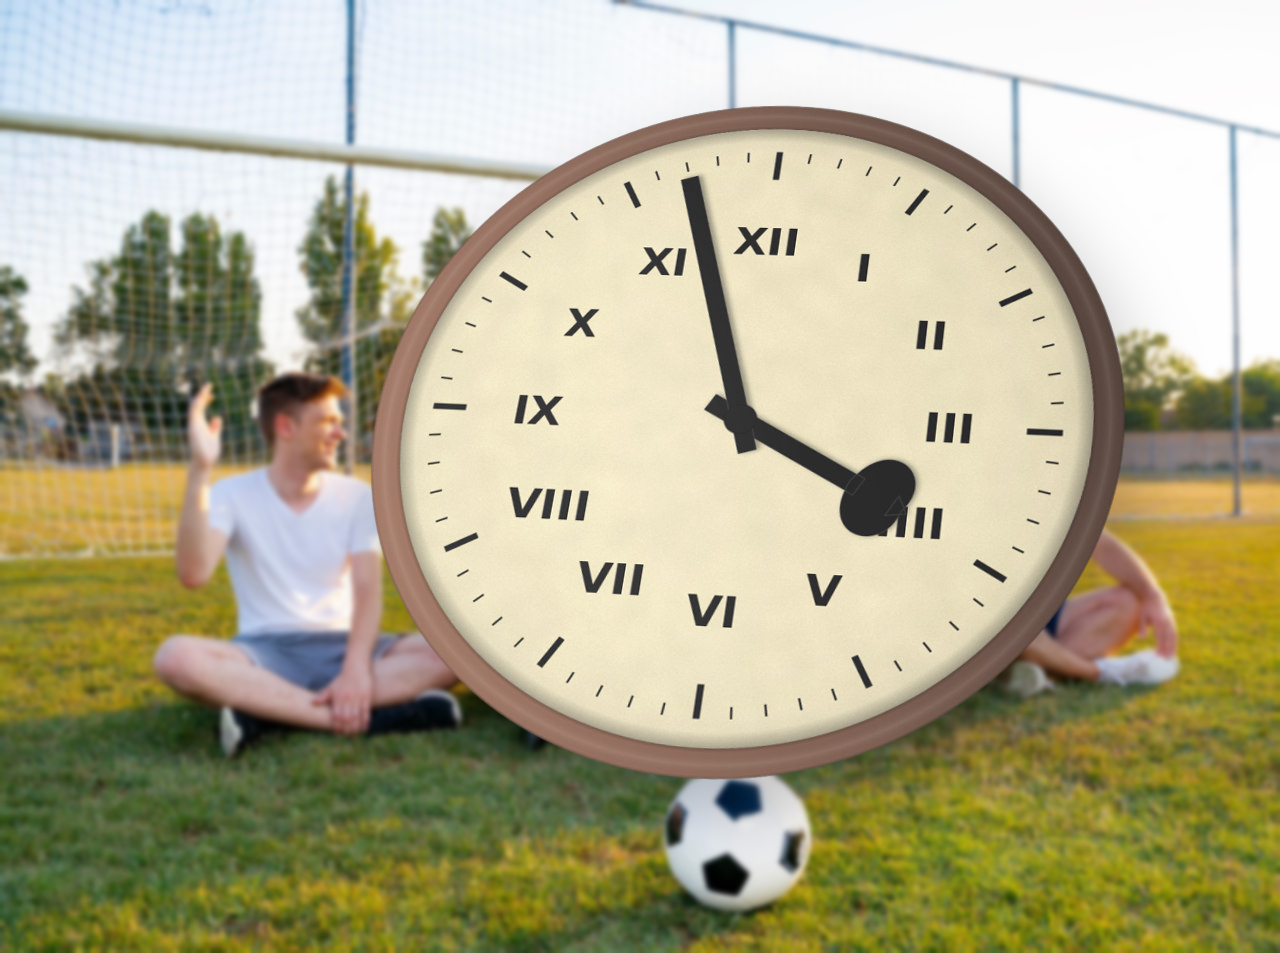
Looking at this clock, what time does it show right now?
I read 3:57
